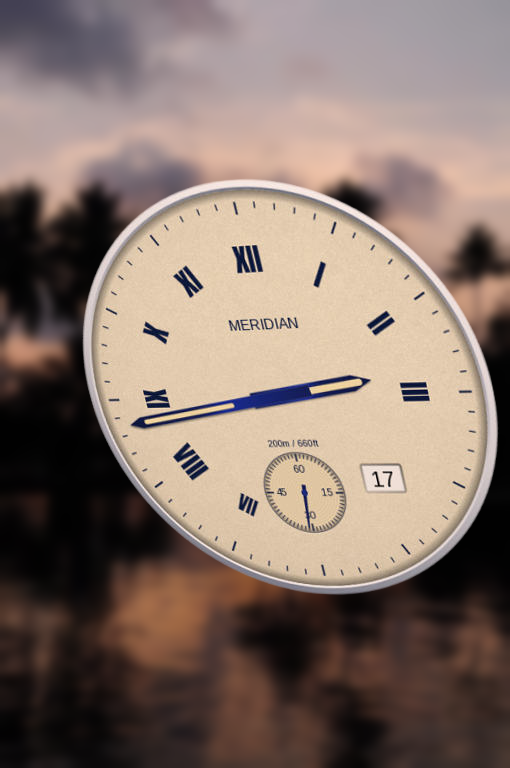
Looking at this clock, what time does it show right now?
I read 2:43:31
